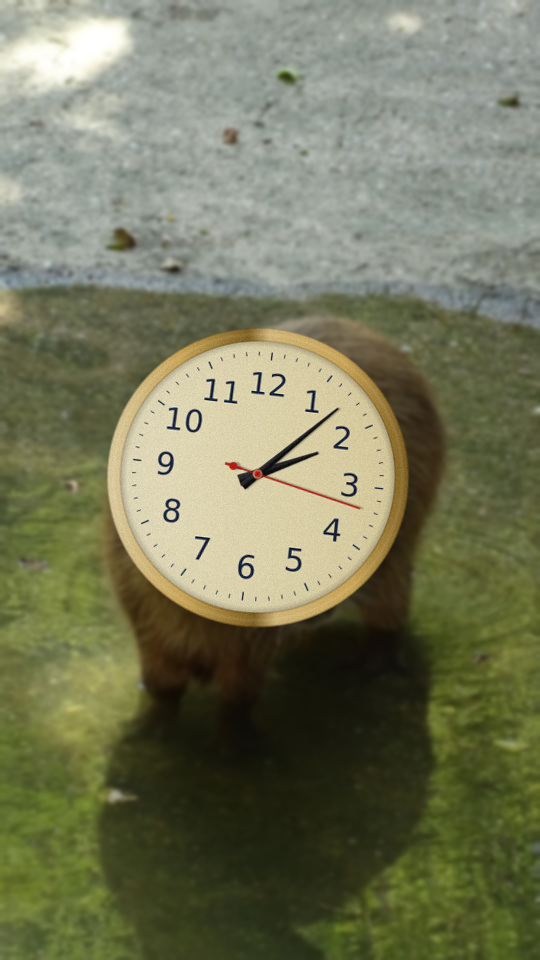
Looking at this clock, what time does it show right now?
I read 2:07:17
